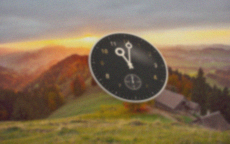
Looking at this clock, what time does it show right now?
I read 11:01
